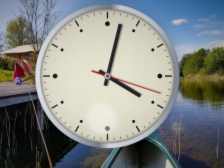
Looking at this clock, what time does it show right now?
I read 4:02:18
